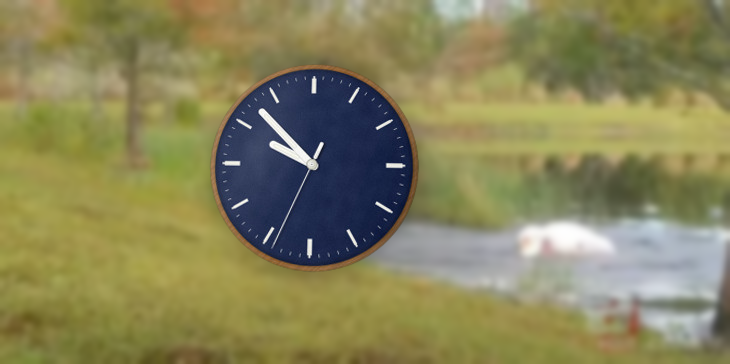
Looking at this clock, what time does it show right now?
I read 9:52:34
